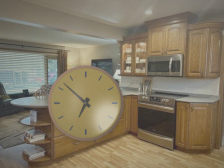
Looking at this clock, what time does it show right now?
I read 6:52
